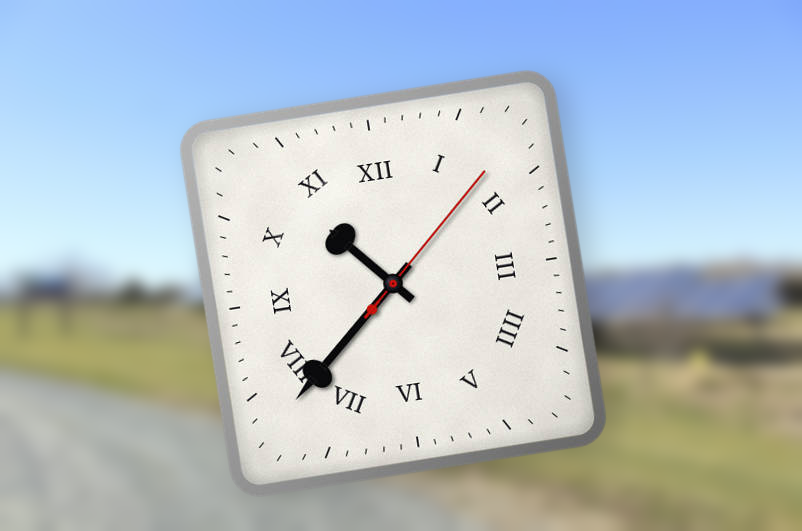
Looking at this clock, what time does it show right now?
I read 10:38:08
